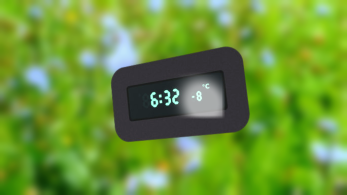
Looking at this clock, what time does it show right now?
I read 6:32
